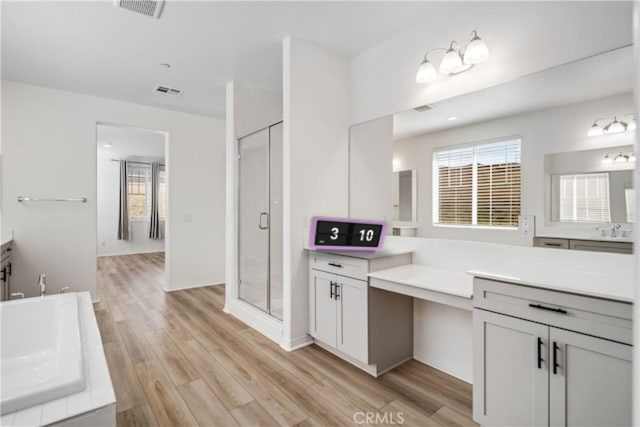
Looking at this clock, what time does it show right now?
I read 3:10
